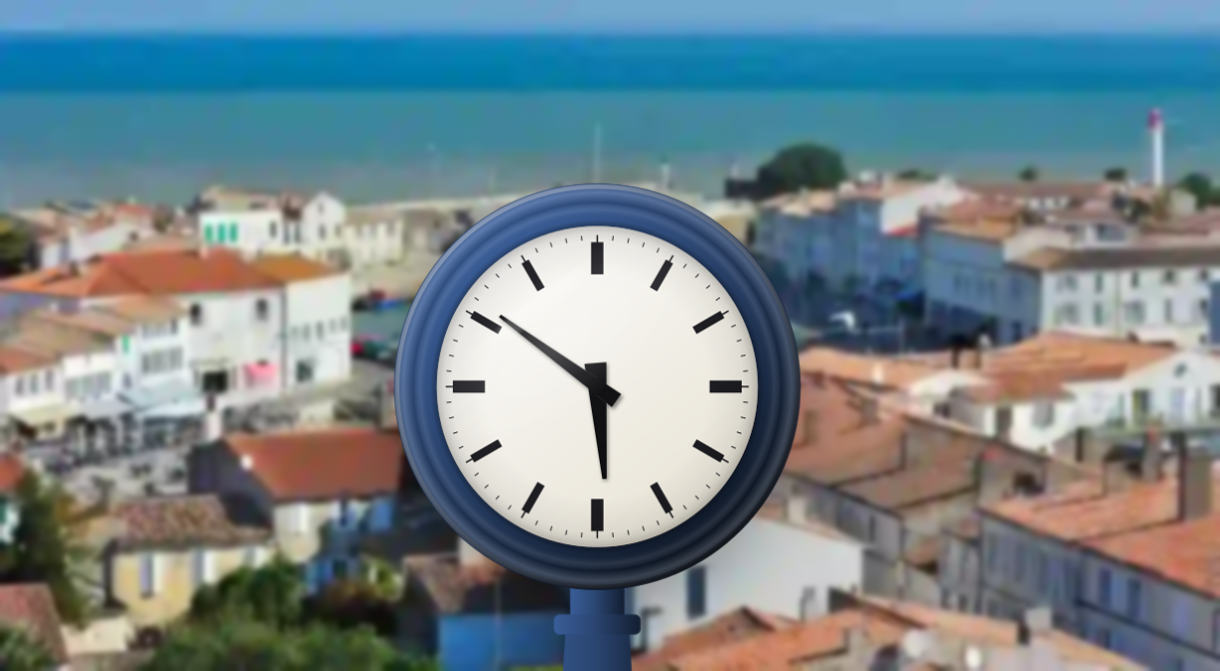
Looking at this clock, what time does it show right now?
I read 5:51
